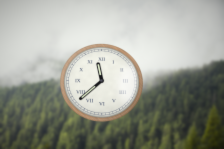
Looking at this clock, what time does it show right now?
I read 11:38
